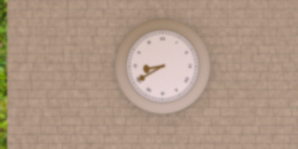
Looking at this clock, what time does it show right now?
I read 8:40
